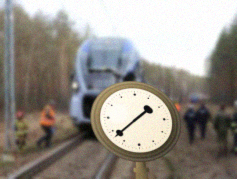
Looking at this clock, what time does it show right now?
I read 1:38
